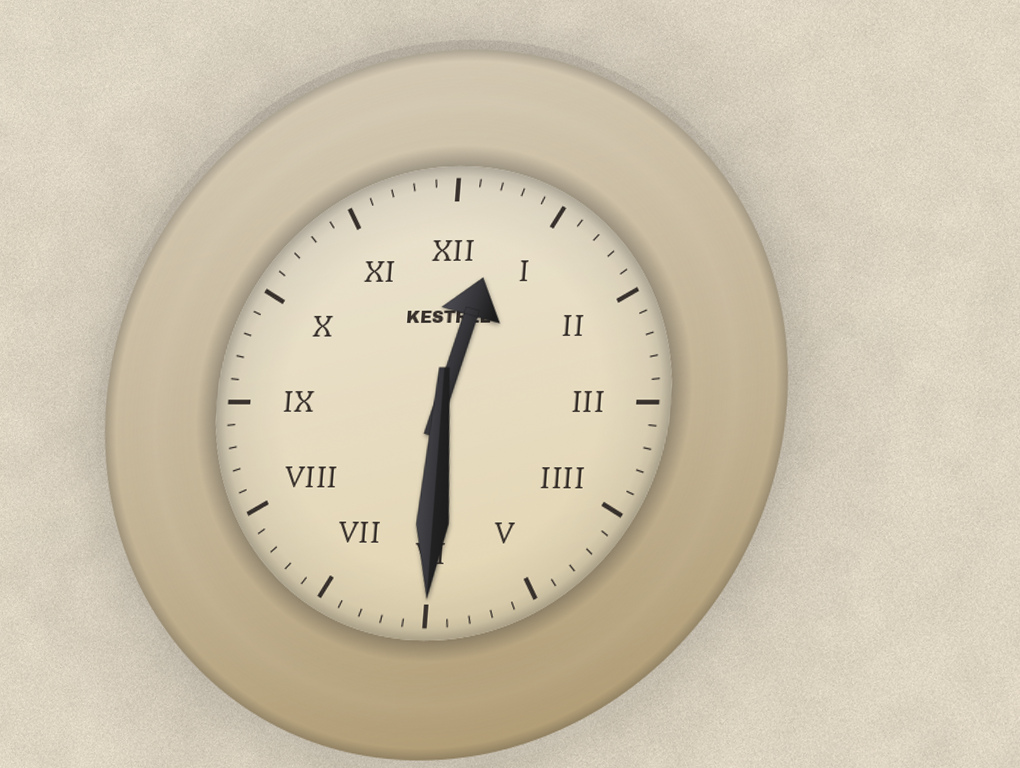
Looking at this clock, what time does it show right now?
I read 12:30
